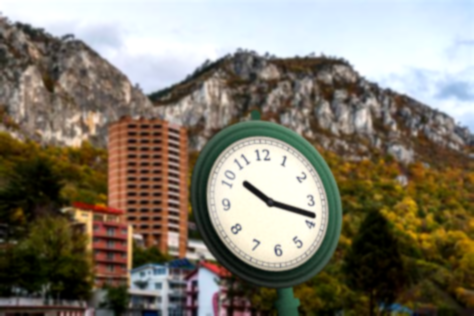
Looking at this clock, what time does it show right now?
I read 10:18
